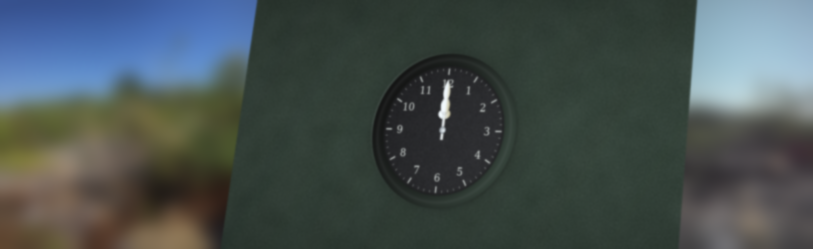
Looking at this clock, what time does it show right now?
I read 12:00
